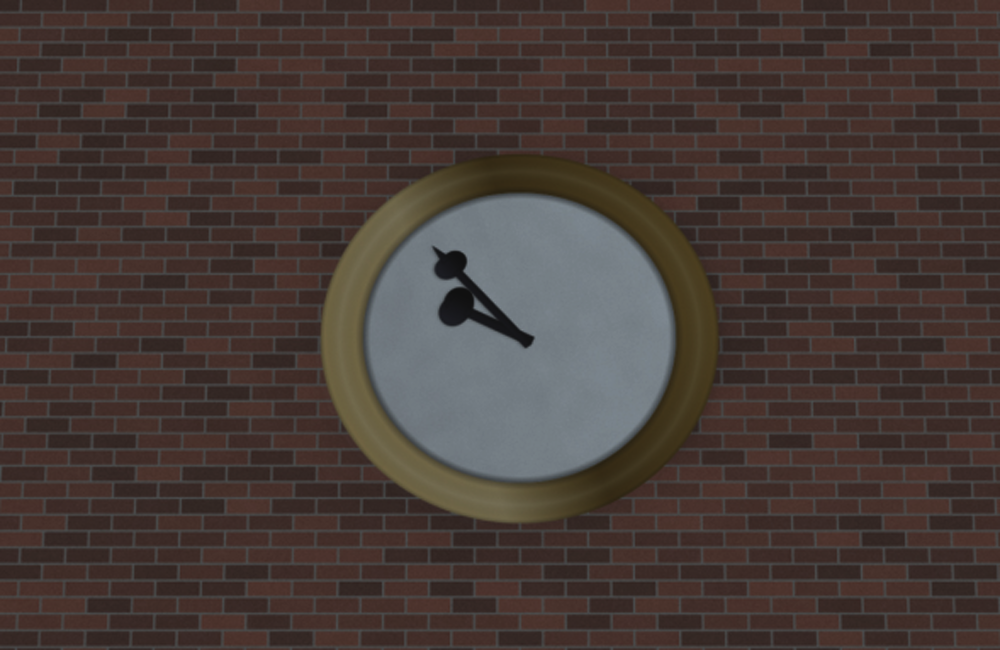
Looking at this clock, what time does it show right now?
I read 9:53
